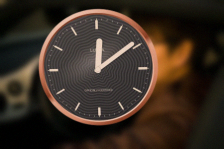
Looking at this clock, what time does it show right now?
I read 12:09
